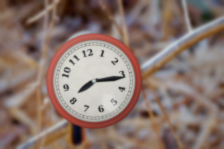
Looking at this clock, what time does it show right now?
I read 8:16
